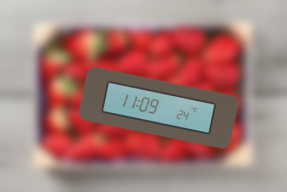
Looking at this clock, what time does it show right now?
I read 11:09
